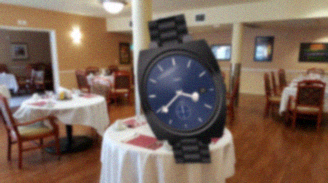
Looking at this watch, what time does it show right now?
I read 3:39
